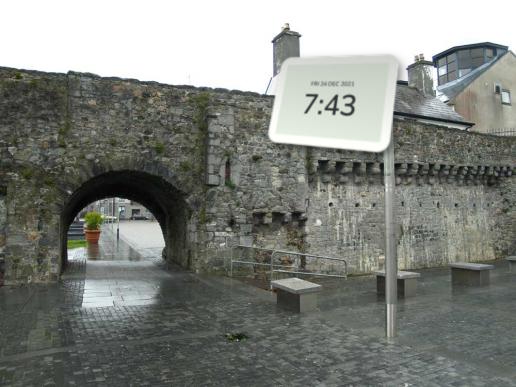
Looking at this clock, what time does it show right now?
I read 7:43
